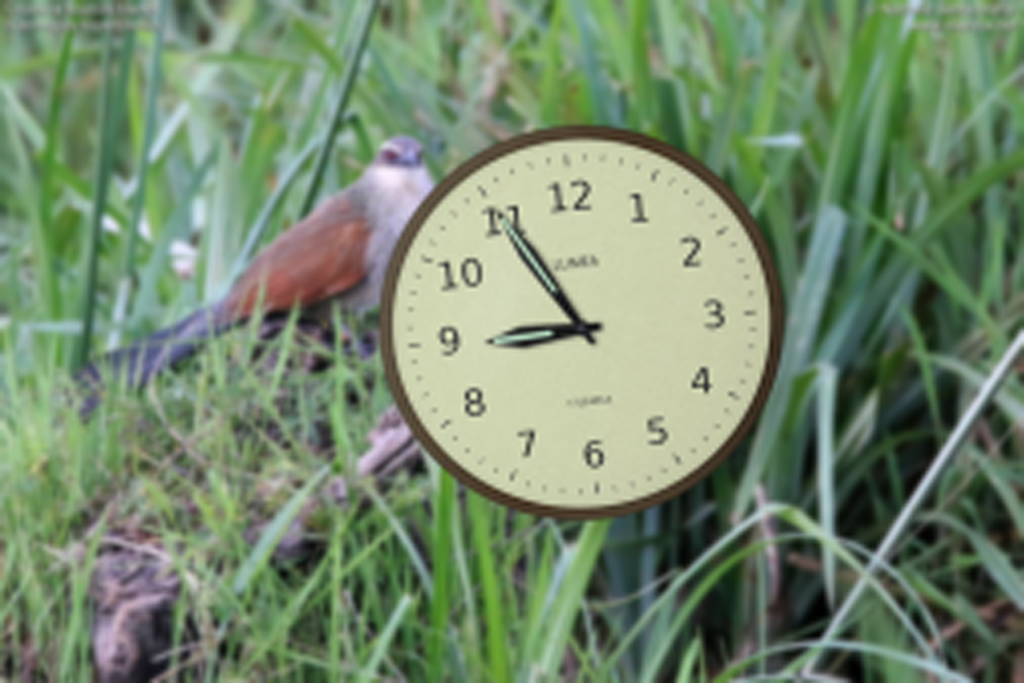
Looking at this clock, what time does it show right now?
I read 8:55
